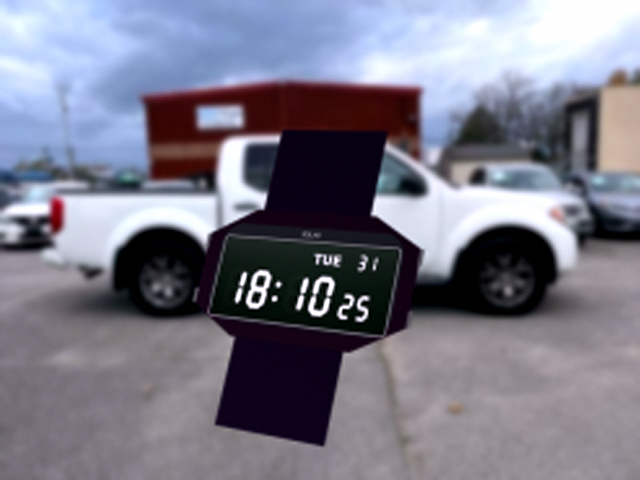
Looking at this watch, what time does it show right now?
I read 18:10:25
